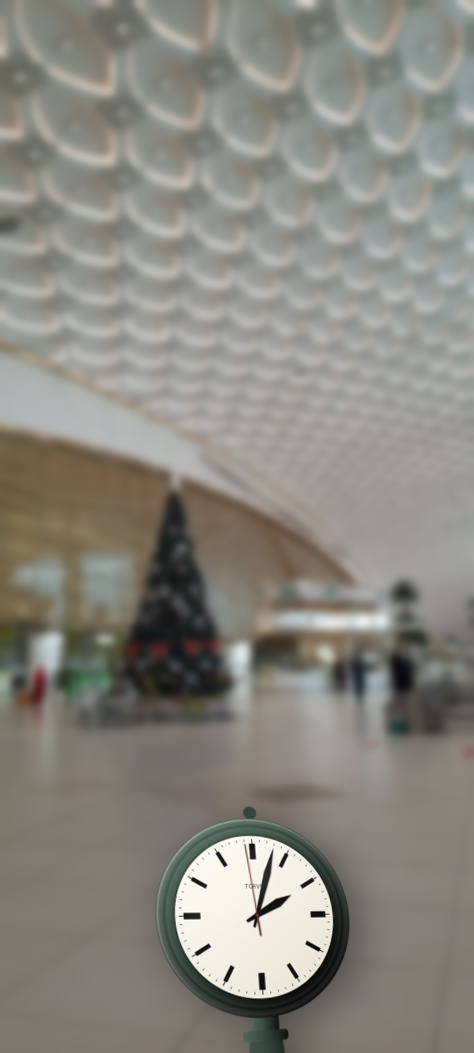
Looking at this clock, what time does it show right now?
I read 2:02:59
